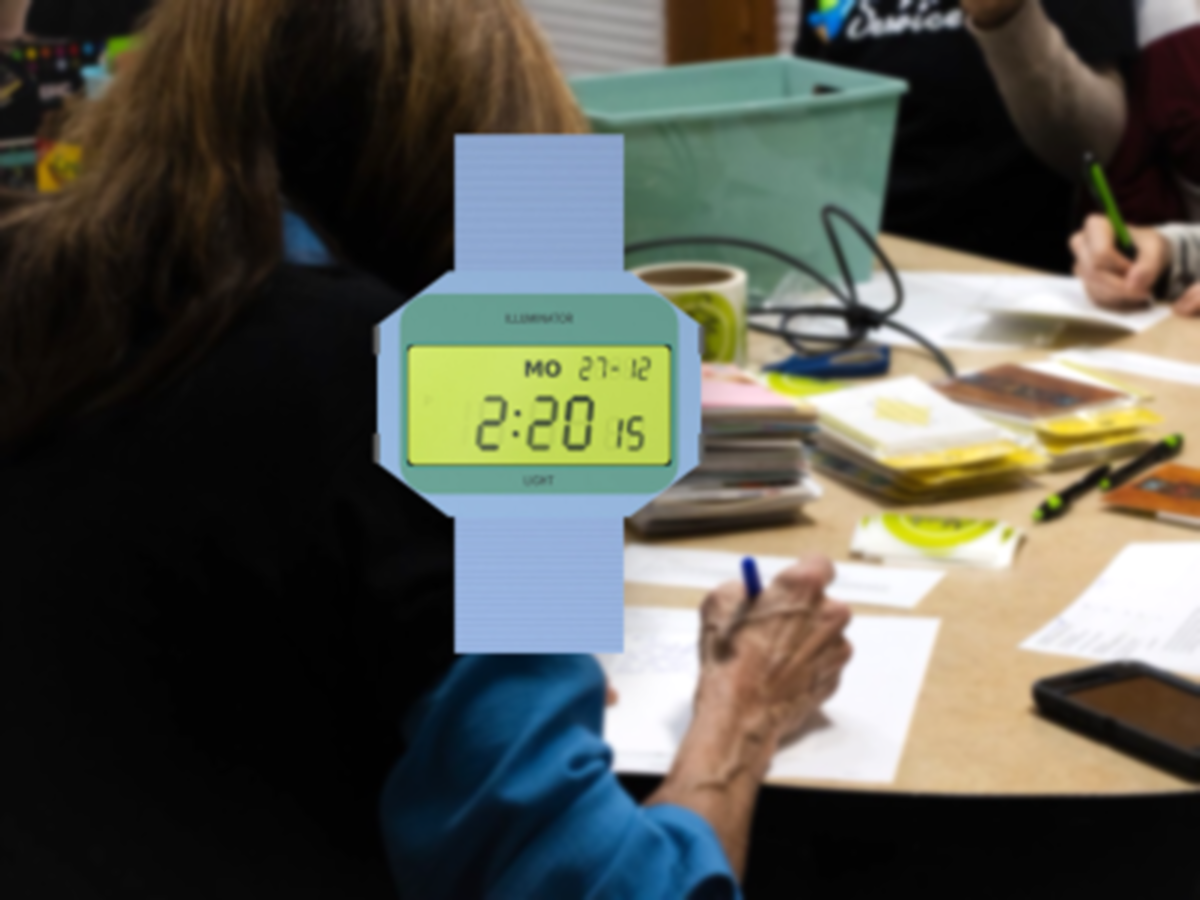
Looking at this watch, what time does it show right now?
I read 2:20:15
